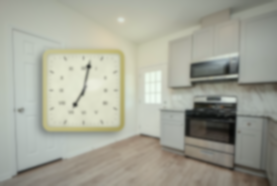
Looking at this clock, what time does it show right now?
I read 7:02
